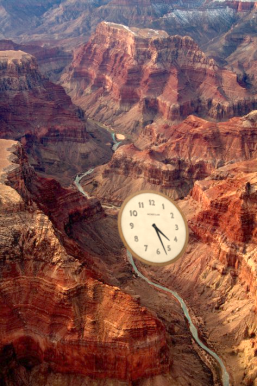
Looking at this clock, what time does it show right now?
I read 4:27
